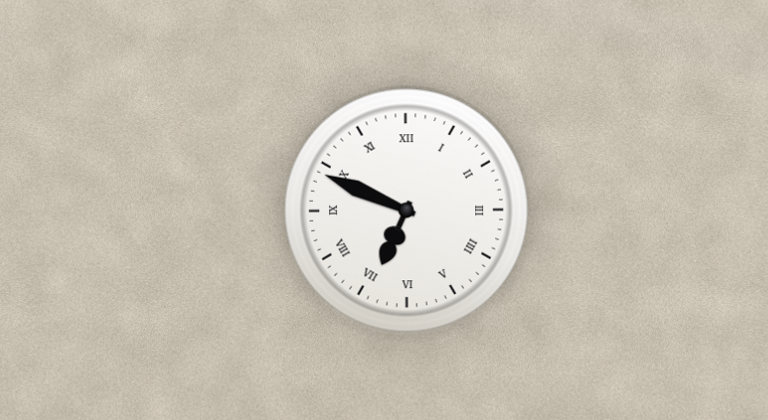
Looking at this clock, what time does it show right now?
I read 6:49
